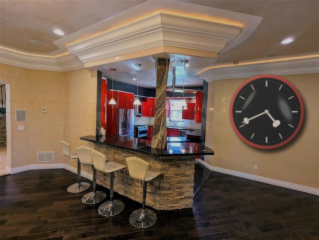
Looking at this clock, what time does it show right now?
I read 4:41
